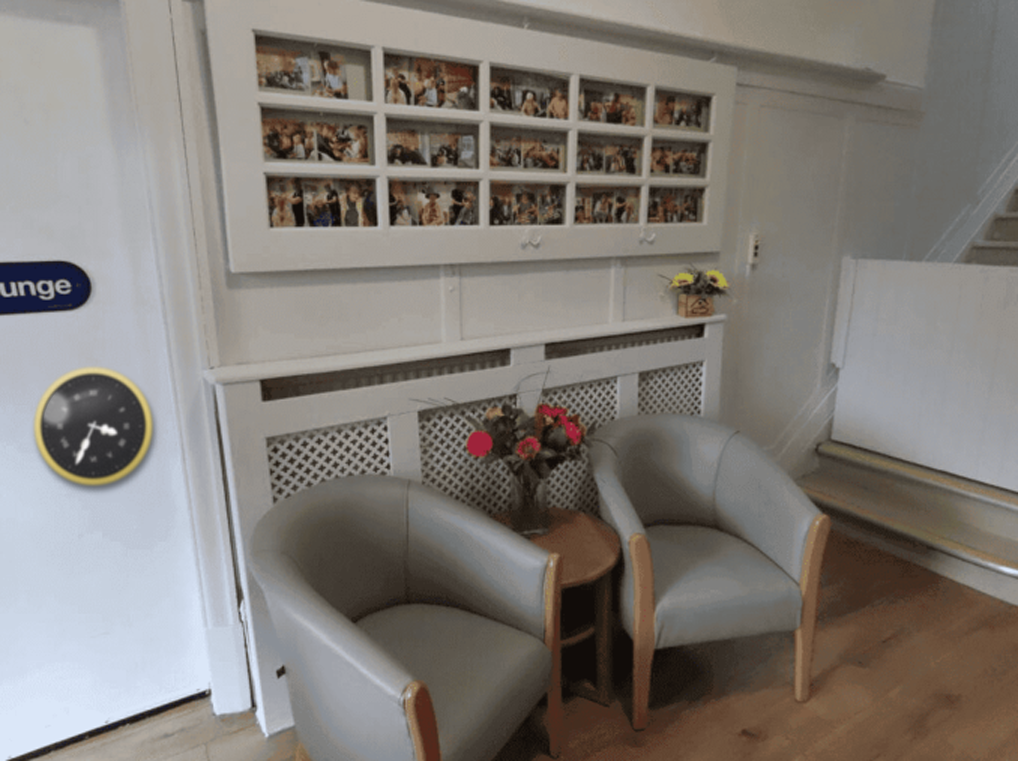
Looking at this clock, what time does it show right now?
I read 3:34
